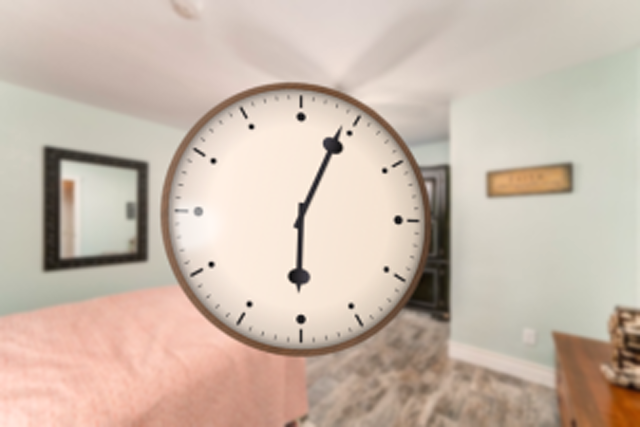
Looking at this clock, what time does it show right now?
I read 6:04
